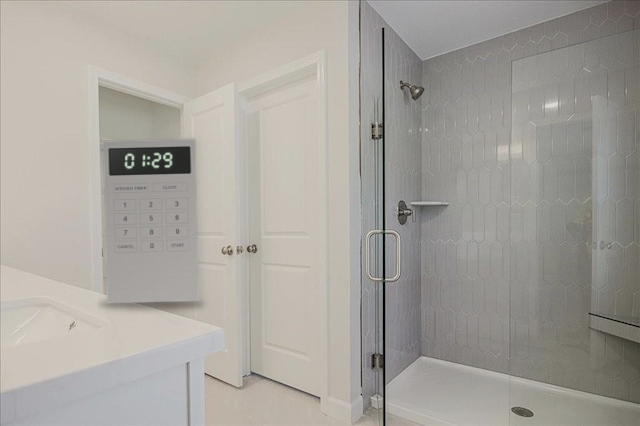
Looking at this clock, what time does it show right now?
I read 1:29
